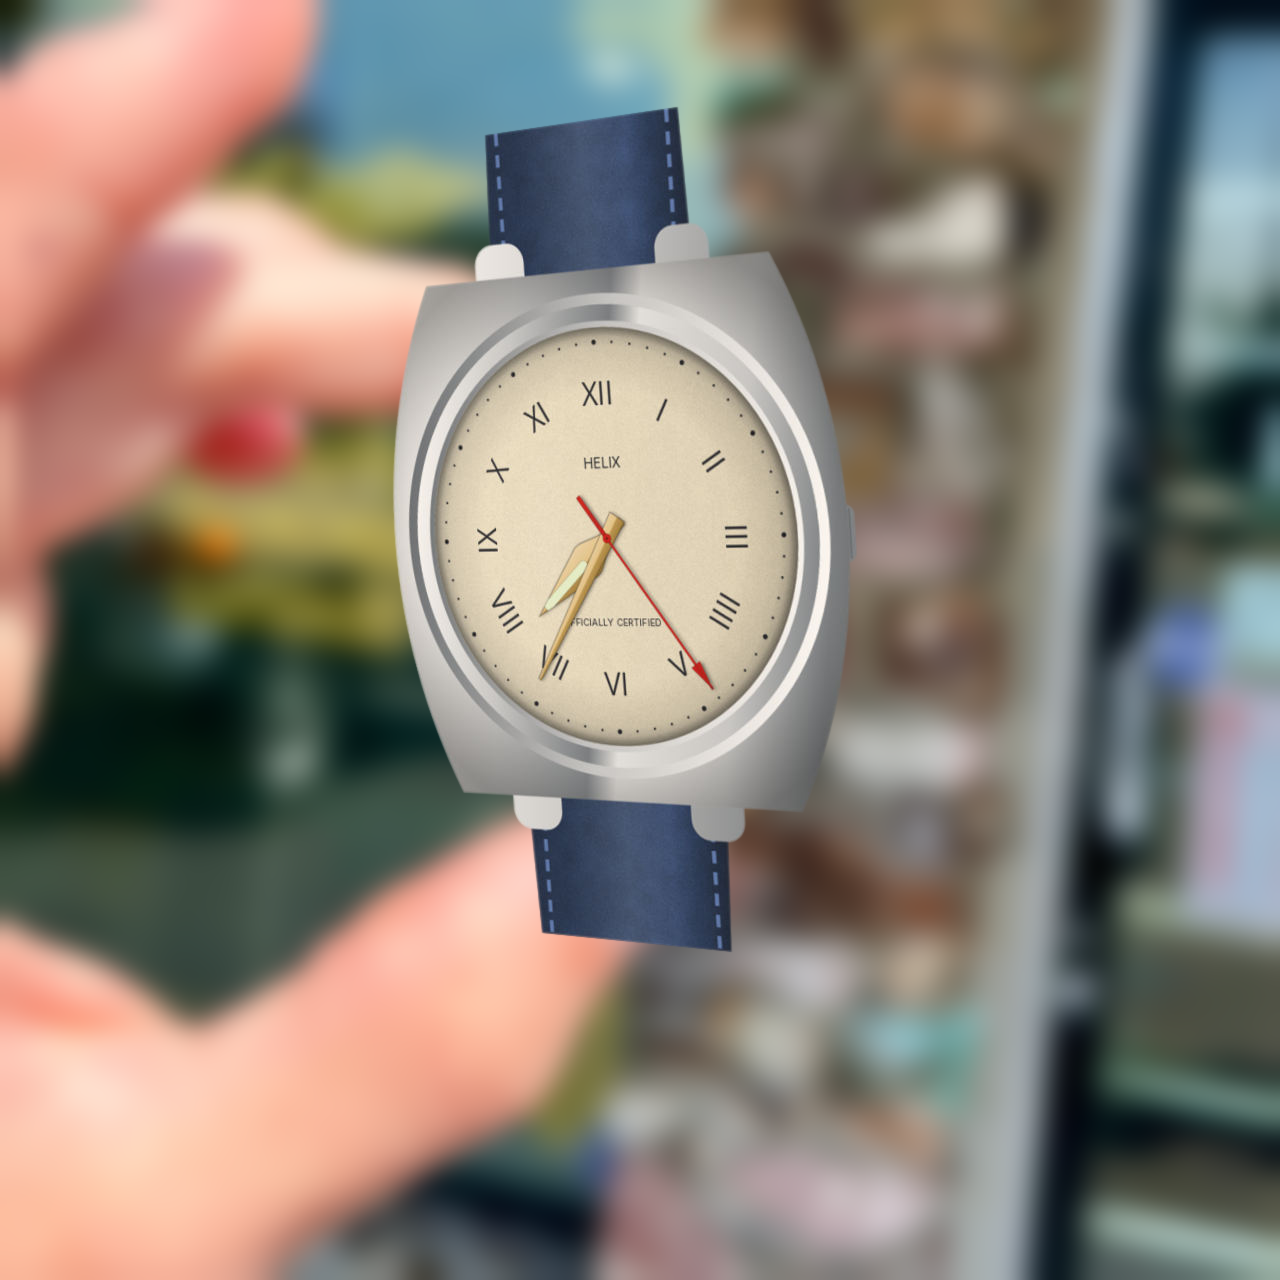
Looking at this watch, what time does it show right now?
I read 7:35:24
